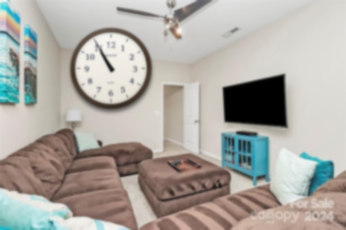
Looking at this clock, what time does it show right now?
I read 10:55
